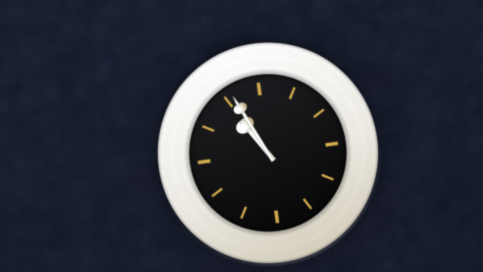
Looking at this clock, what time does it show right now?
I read 10:56
